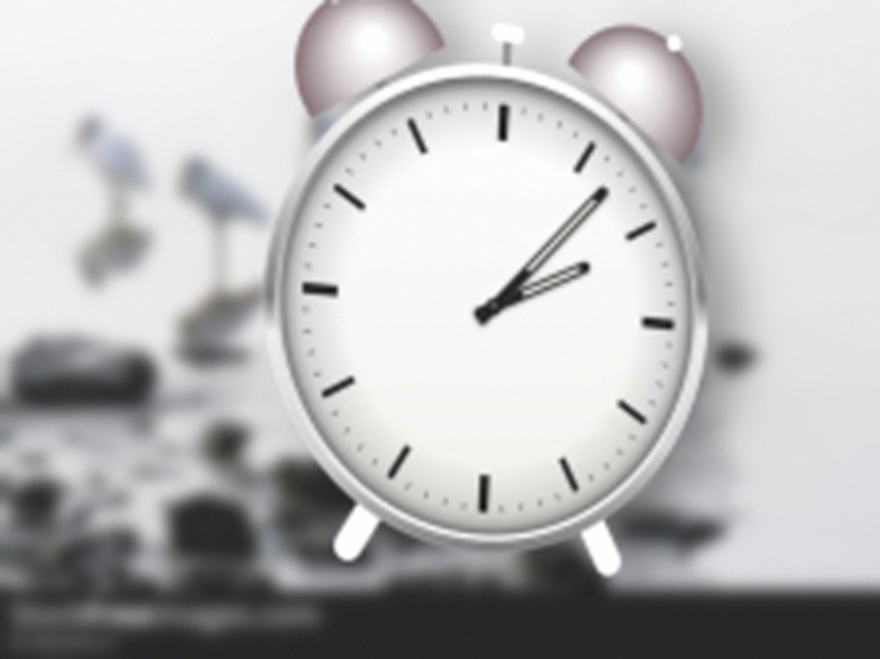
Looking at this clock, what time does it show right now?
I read 2:07
